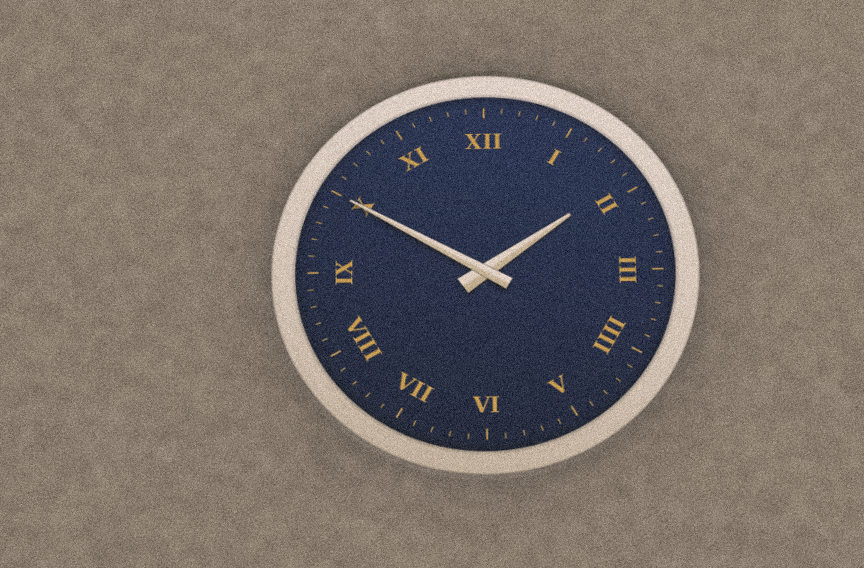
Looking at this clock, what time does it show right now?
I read 1:50
